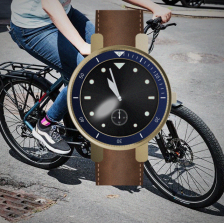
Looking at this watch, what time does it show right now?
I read 10:57
